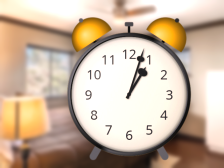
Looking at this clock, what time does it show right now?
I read 1:03
